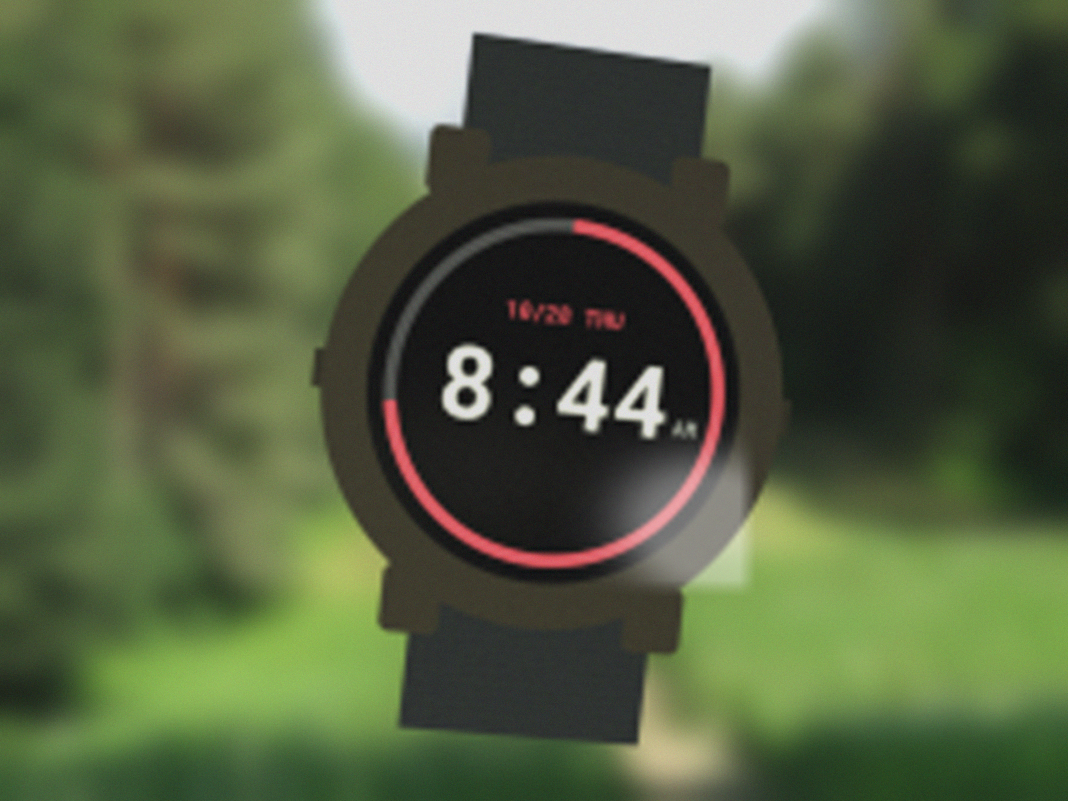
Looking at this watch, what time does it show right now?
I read 8:44
